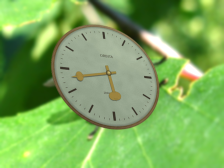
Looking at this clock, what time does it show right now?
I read 5:43
